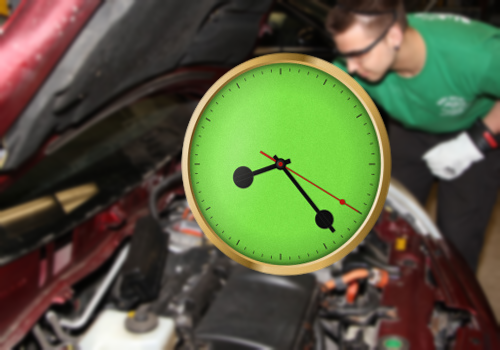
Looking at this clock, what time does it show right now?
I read 8:23:20
